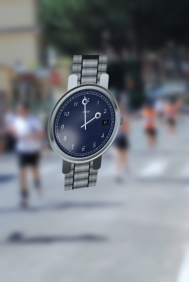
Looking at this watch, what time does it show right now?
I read 1:59
